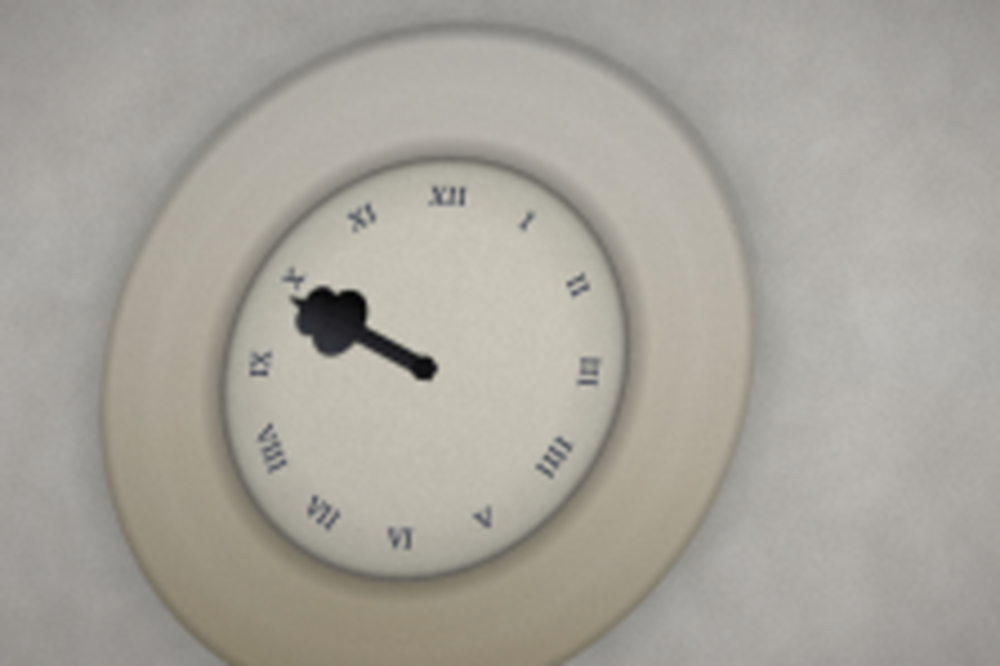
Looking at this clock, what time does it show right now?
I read 9:49
